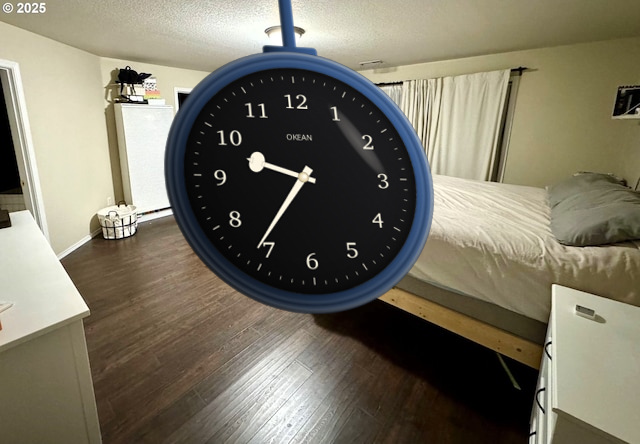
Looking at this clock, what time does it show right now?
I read 9:36
